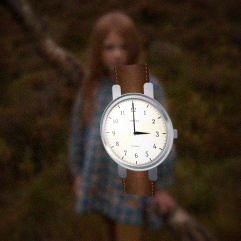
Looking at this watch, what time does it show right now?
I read 3:00
